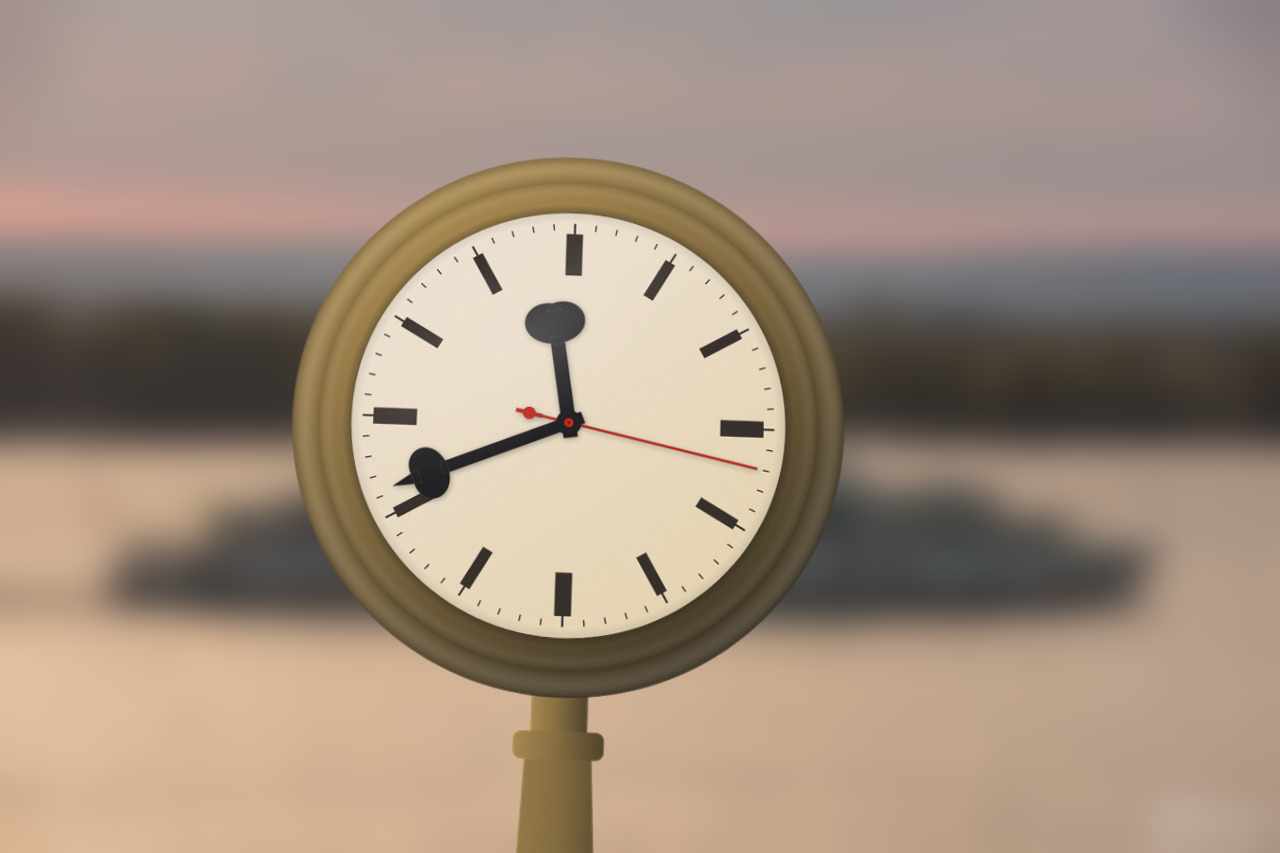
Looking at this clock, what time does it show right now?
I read 11:41:17
